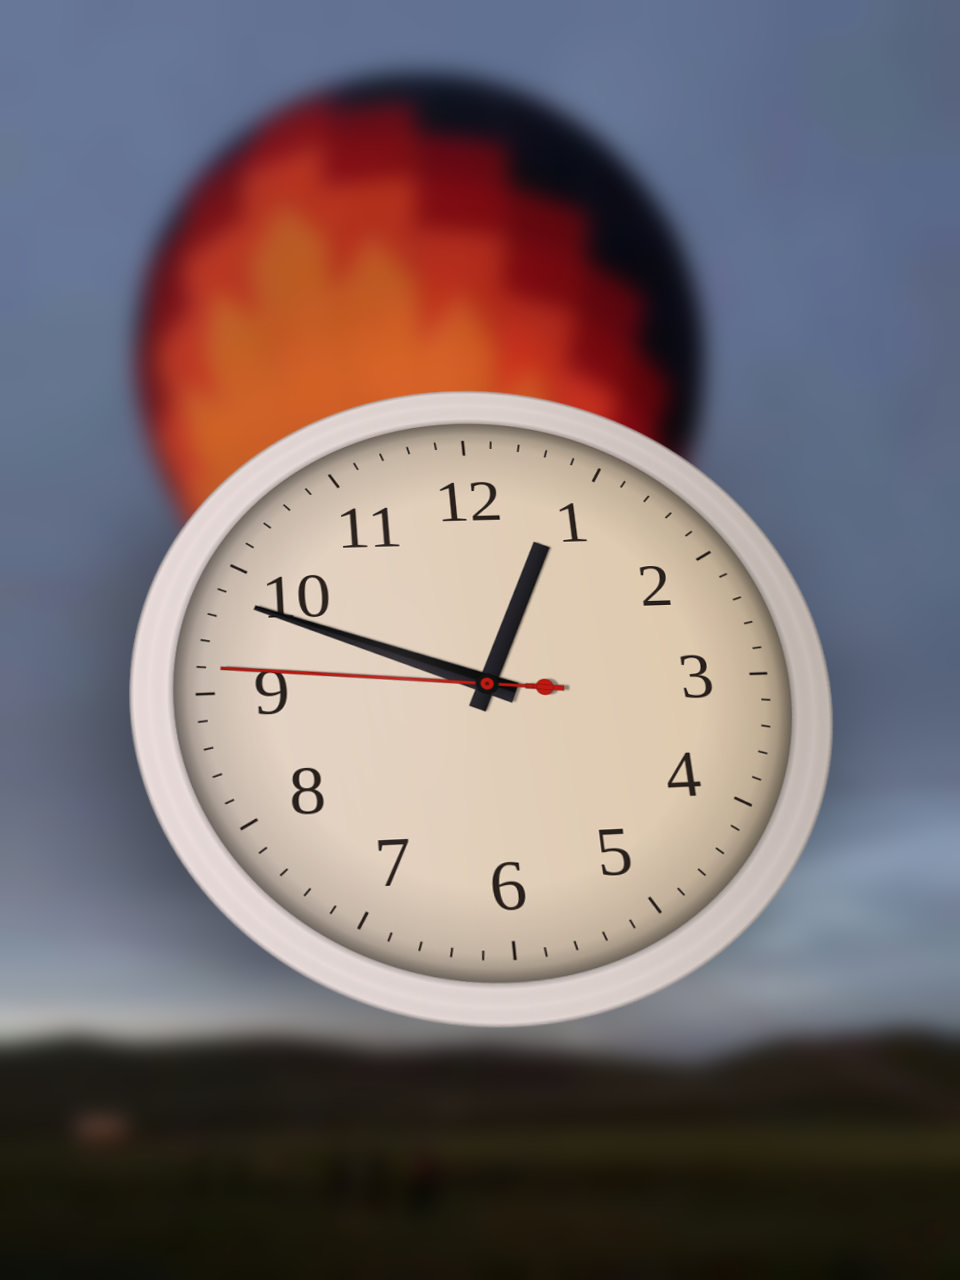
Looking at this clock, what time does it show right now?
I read 12:48:46
